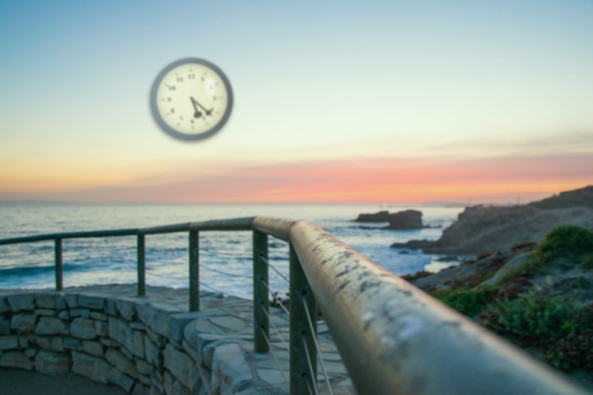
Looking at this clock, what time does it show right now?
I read 5:22
